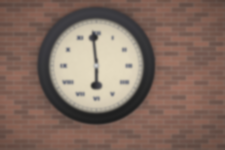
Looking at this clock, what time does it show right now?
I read 5:59
